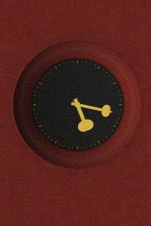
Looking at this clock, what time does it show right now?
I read 5:17
